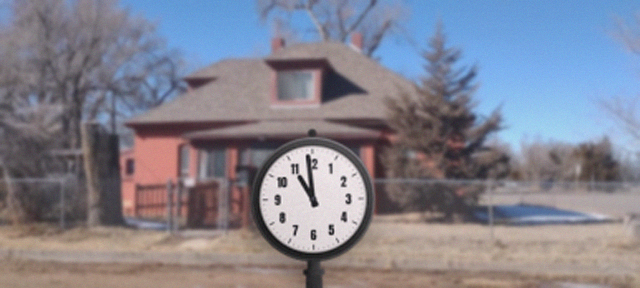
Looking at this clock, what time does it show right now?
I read 10:59
